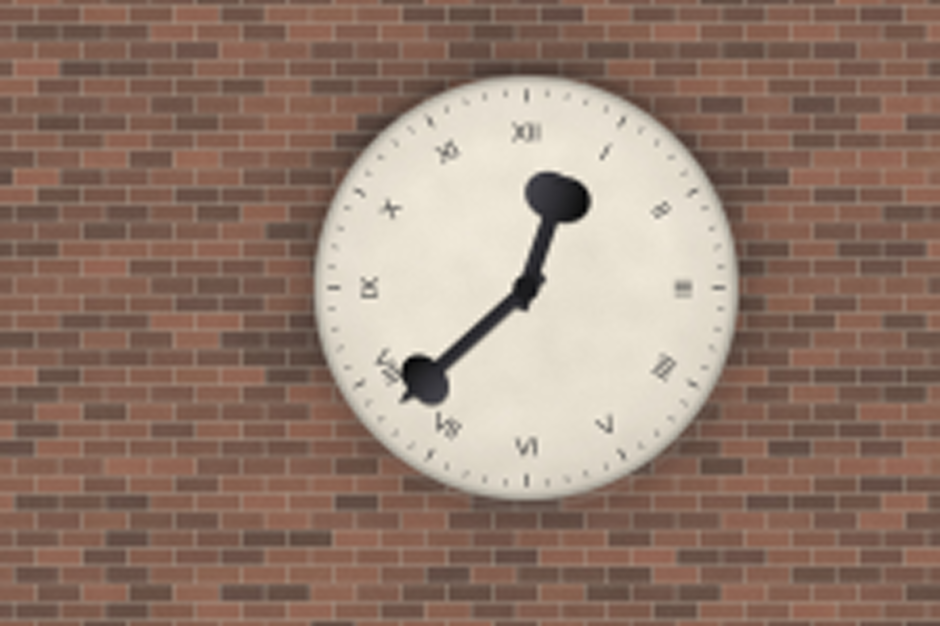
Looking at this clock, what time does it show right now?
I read 12:38
